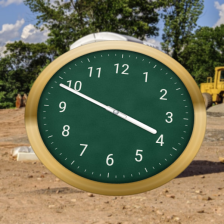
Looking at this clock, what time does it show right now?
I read 3:49
